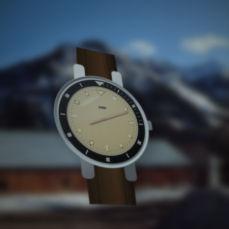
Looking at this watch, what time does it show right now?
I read 8:11
